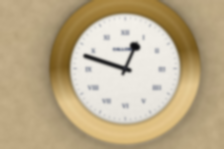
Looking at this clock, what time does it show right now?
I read 12:48
